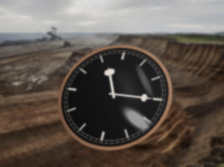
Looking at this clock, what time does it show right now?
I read 11:15
